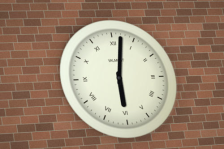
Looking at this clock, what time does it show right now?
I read 6:02
